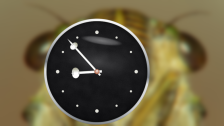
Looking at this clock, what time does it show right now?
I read 8:53
